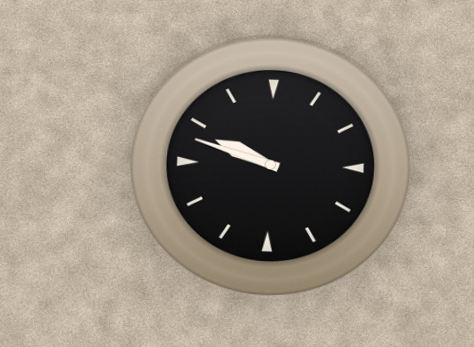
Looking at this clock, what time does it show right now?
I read 9:48
